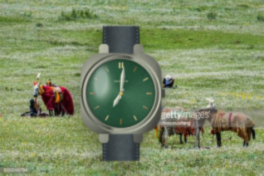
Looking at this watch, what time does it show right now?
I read 7:01
